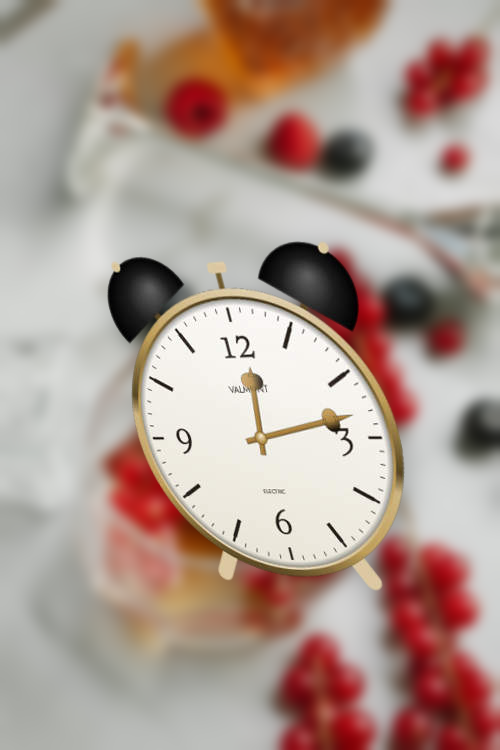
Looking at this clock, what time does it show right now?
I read 12:13
